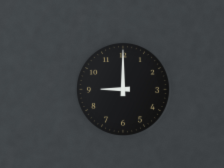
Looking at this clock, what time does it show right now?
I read 9:00
